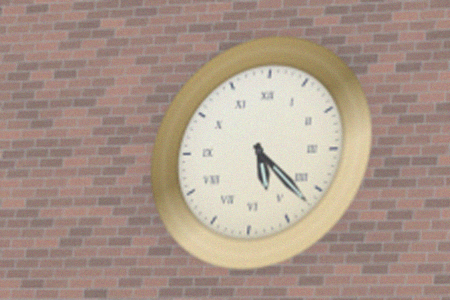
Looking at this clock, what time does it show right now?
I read 5:22
